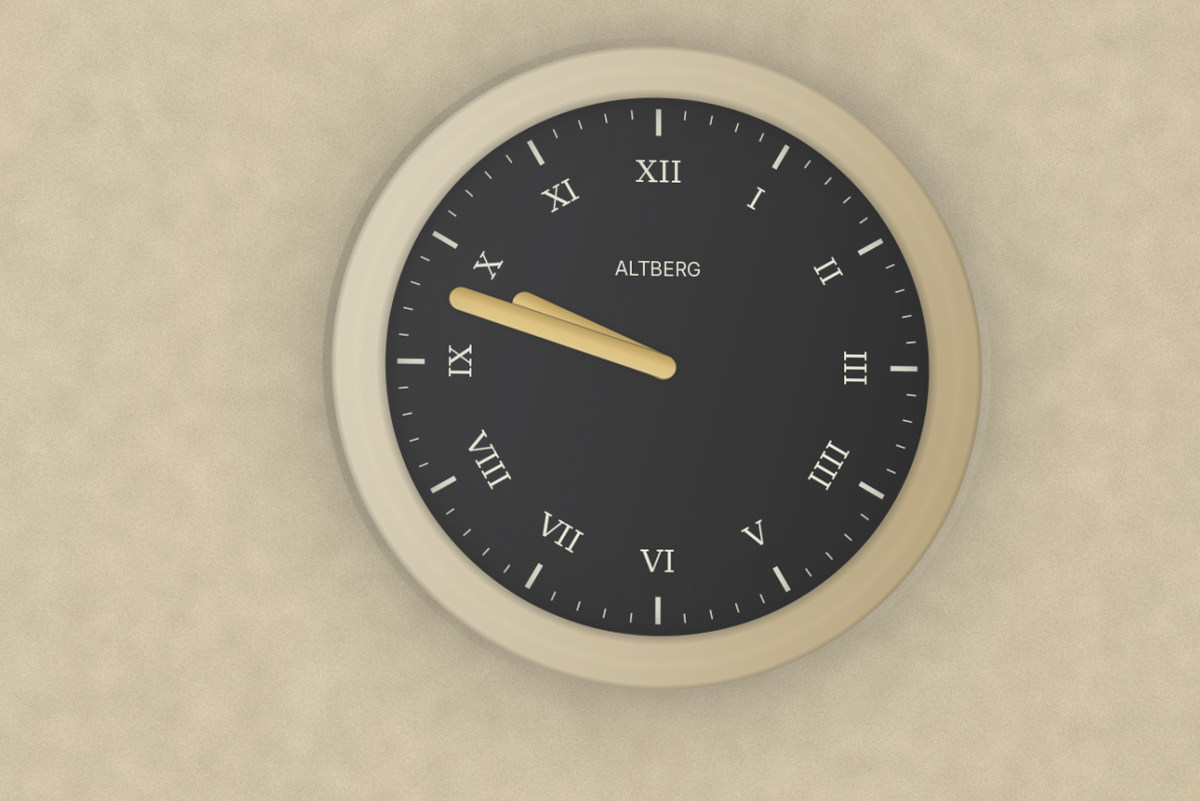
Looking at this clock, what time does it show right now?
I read 9:48
